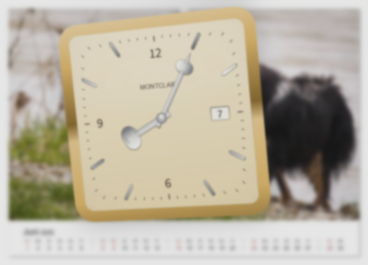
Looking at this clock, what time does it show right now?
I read 8:05
